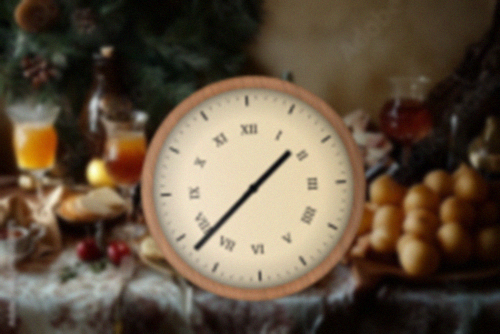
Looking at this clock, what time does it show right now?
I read 1:38
